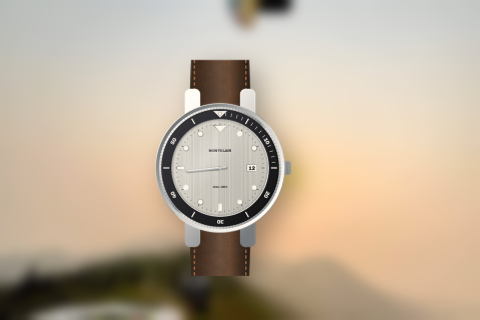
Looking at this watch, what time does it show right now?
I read 8:44
